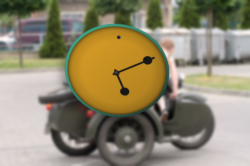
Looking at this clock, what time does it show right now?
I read 5:10
